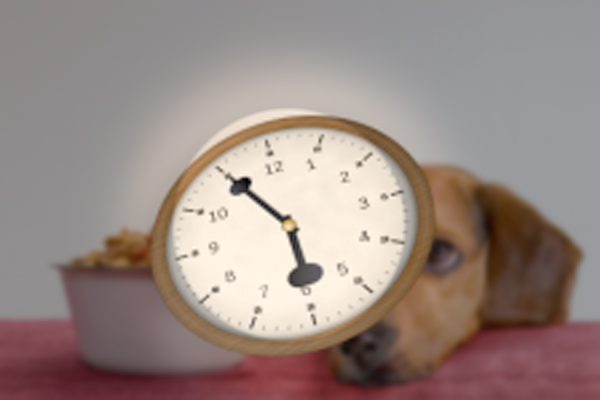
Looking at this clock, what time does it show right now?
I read 5:55
